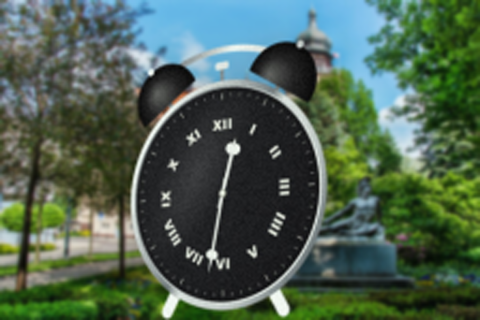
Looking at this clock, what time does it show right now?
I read 12:32
